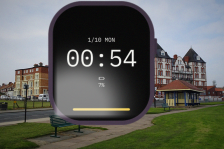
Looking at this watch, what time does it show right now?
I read 0:54
